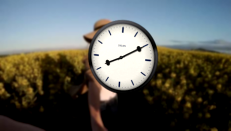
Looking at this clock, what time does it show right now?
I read 8:10
